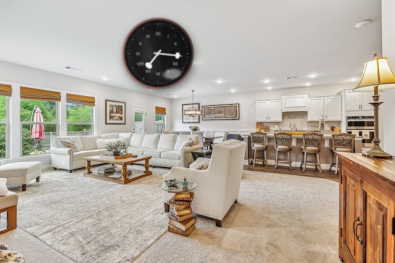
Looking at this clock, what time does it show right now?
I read 7:16
